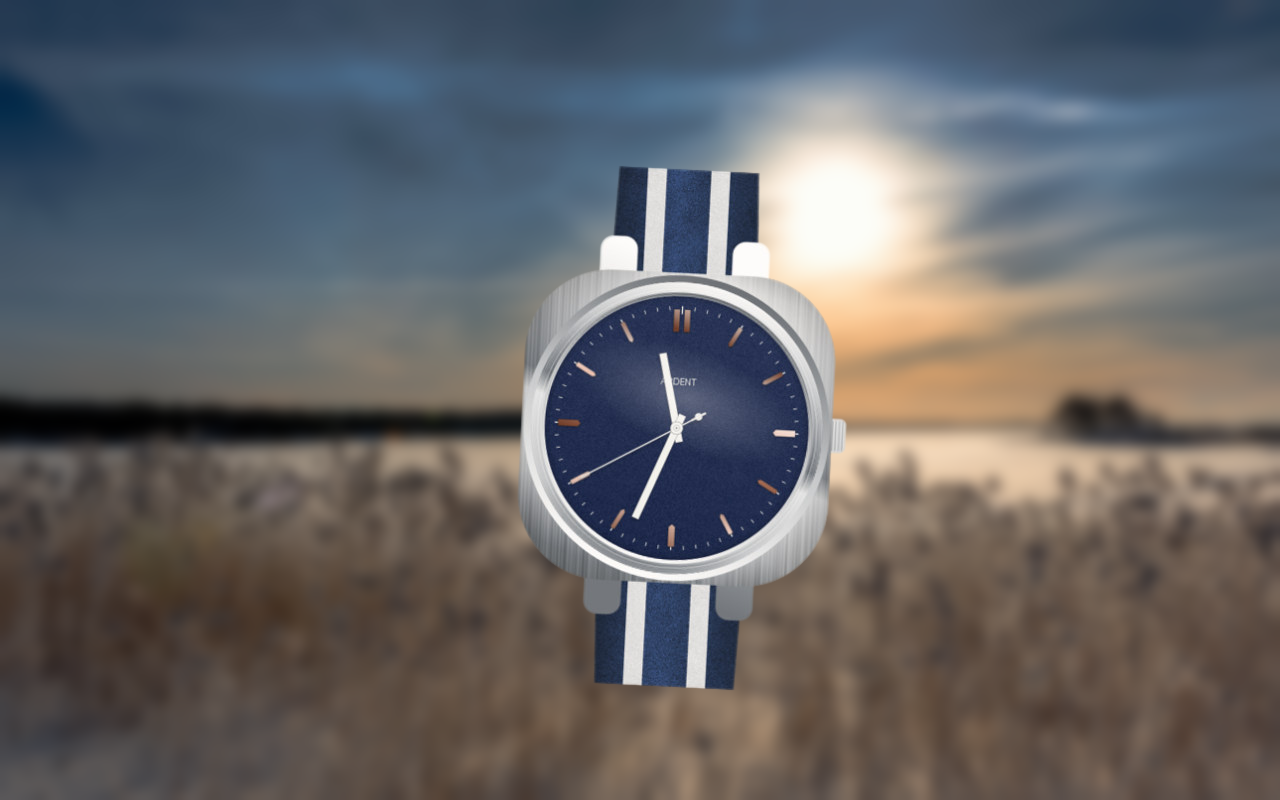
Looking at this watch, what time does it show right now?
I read 11:33:40
